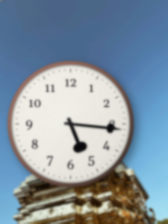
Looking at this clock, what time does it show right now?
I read 5:16
